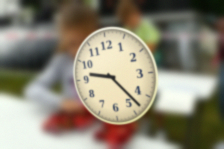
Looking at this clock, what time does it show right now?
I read 9:23
